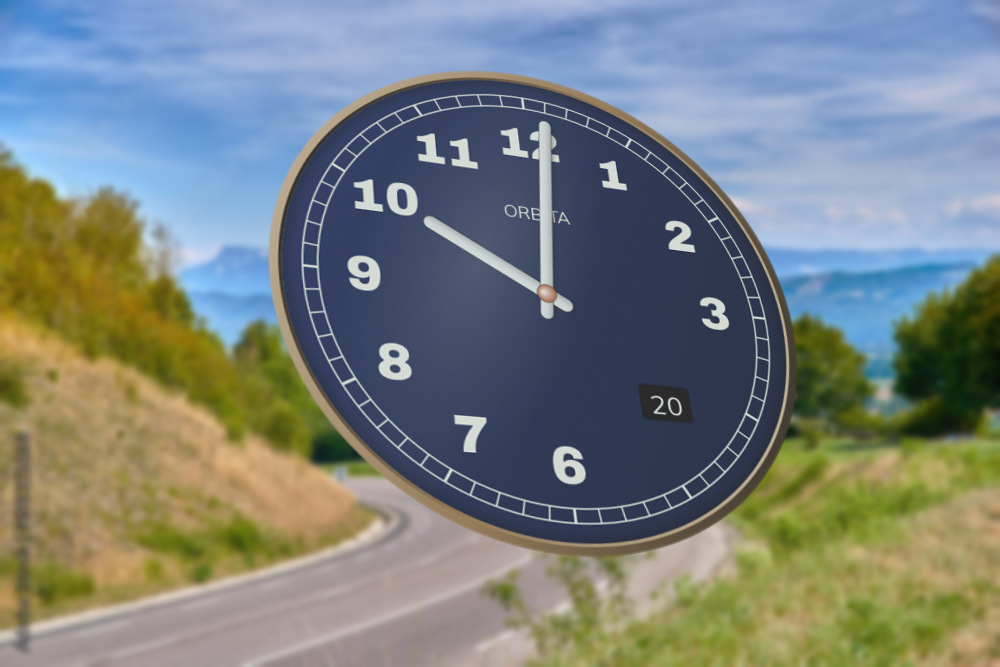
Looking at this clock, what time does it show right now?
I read 10:01
